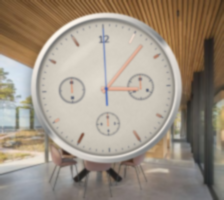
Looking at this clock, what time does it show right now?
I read 3:07
